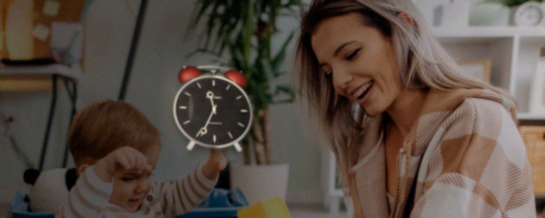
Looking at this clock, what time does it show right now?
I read 11:34
